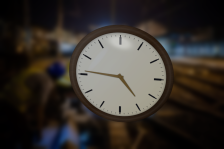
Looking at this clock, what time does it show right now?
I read 4:46
